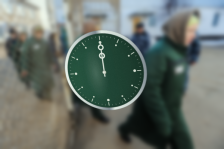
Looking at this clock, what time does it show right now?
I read 12:00
